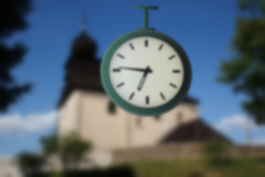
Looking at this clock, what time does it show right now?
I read 6:46
